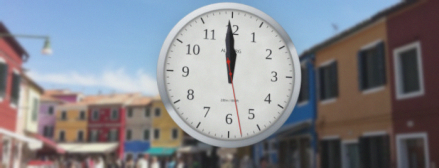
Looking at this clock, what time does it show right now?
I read 11:59:28
